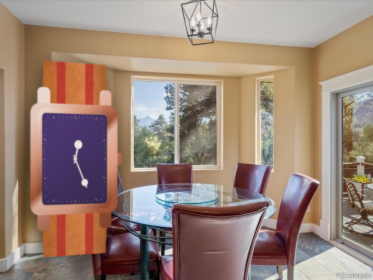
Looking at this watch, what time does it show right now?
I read 12:26
